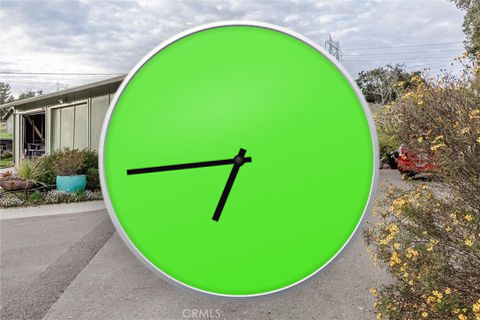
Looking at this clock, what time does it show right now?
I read 6:44
